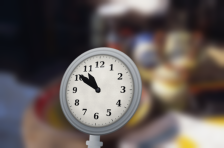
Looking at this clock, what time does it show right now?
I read 10:51
